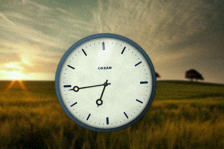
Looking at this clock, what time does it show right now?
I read 6:44
